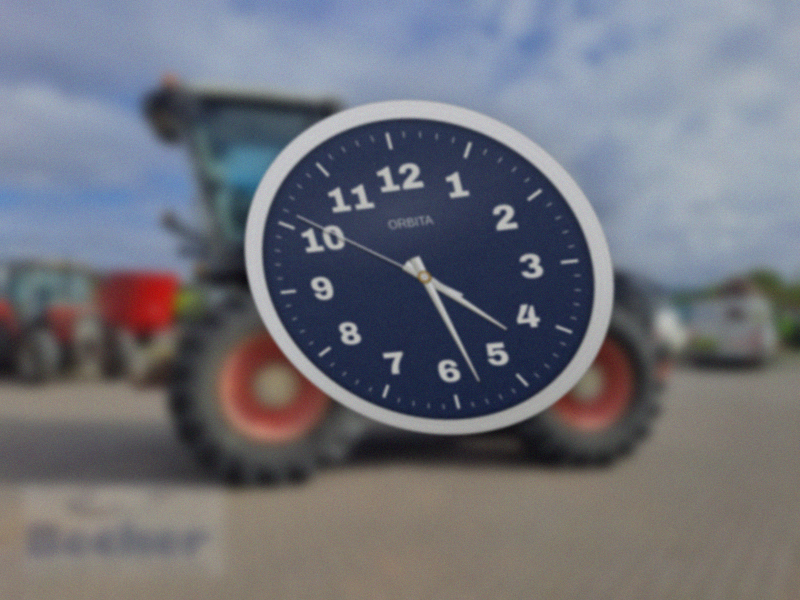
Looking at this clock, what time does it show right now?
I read 4:27:51
